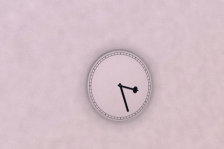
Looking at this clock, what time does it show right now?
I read 3:27
